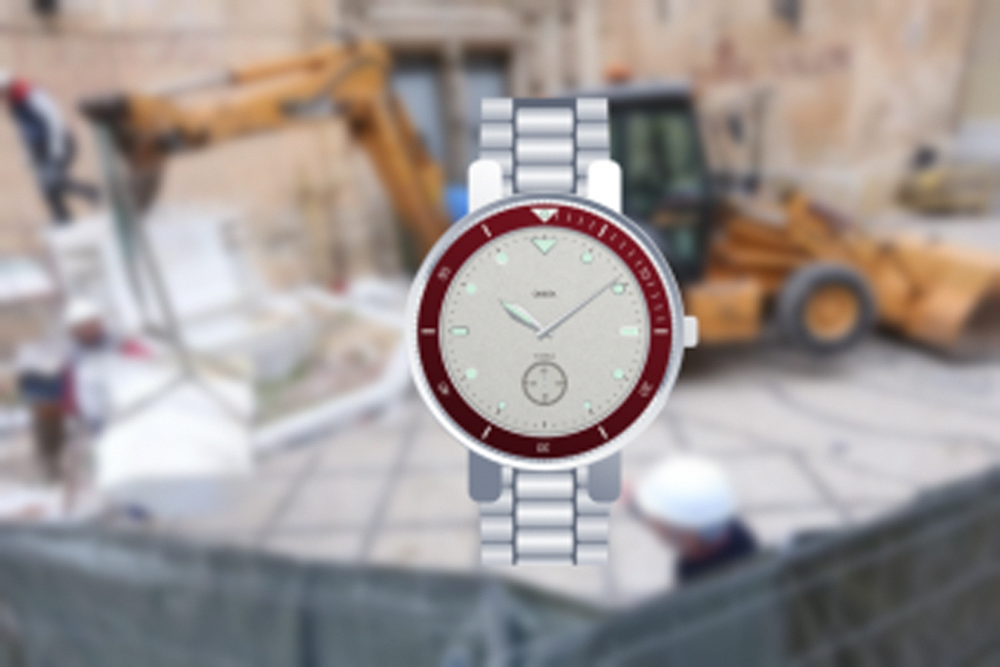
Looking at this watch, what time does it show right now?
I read 10:09
